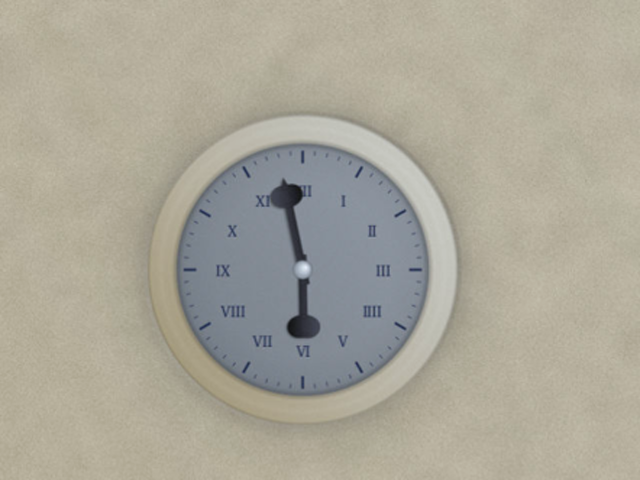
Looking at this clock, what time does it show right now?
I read 5:58
